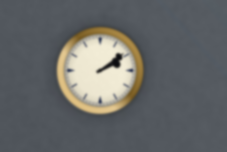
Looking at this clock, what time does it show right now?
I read 2:09
